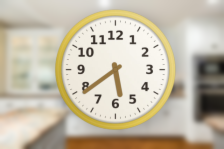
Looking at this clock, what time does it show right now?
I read 5:39
